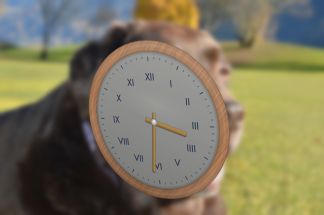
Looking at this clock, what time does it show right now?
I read 3:31
